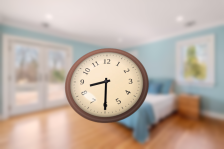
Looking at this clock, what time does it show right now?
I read 8:30
